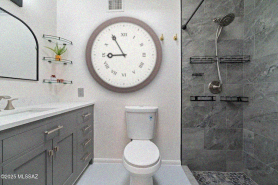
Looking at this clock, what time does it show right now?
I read 8:55
